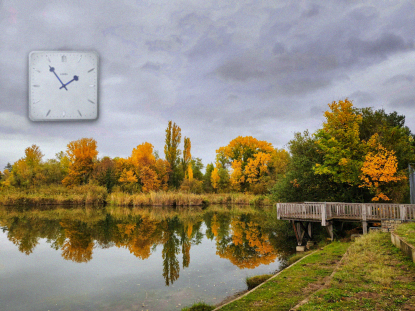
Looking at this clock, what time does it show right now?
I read 1:54
